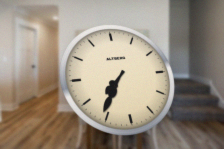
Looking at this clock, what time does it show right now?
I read 7:36
